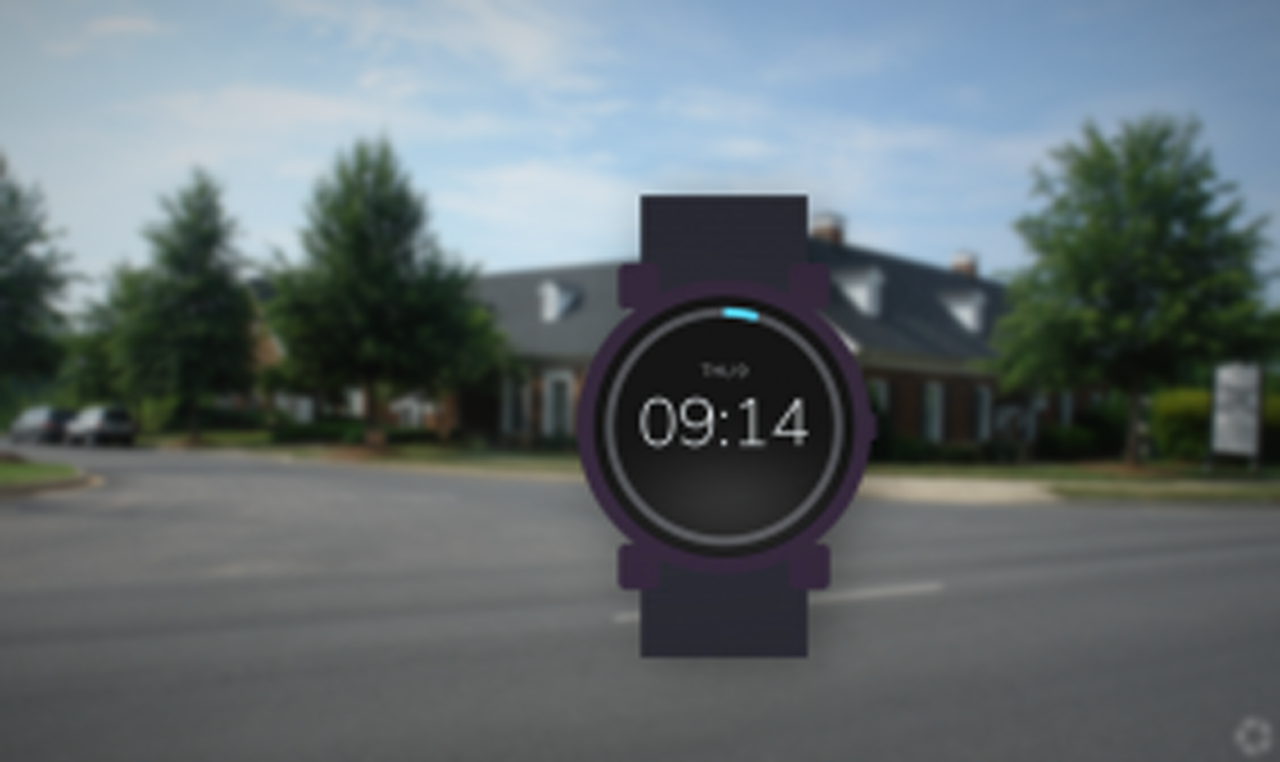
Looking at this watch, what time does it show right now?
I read 9:14
